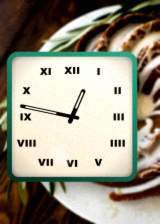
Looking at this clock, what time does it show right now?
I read 12:47
